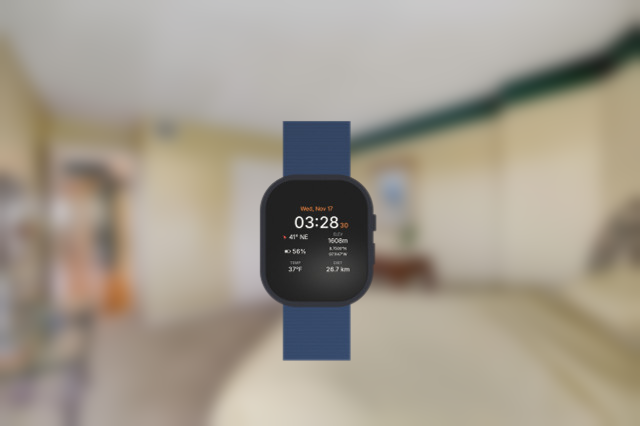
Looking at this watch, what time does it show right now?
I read 3:28
